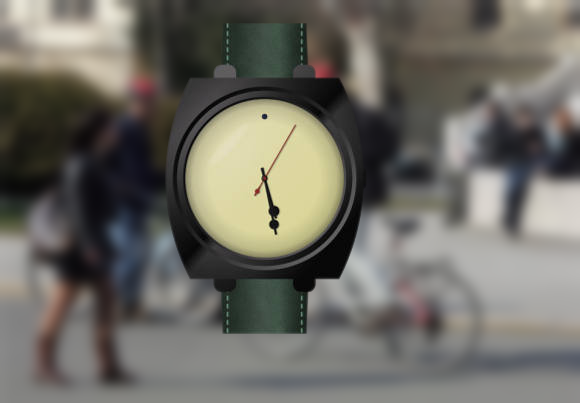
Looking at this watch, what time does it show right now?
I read 5:28:05
